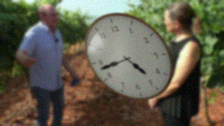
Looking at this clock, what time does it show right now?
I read 4:43
